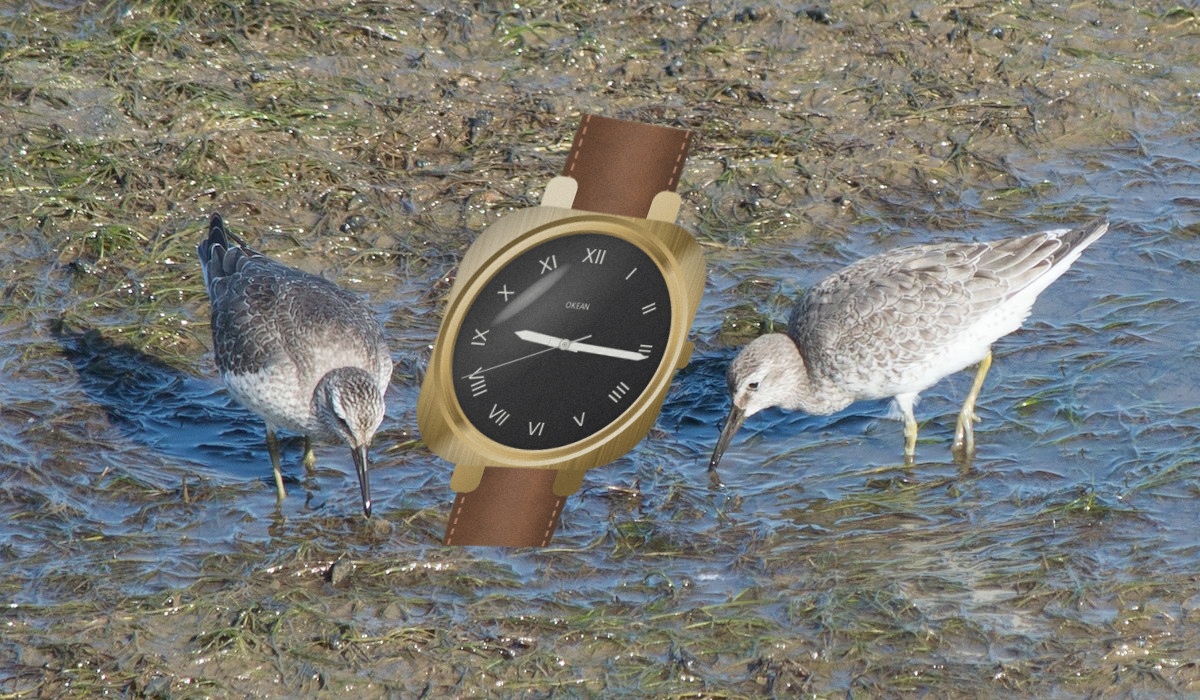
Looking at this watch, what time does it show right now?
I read 9:15:41
